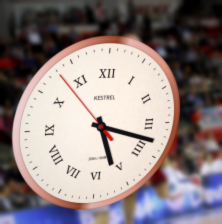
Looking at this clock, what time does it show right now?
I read 5:17:53
